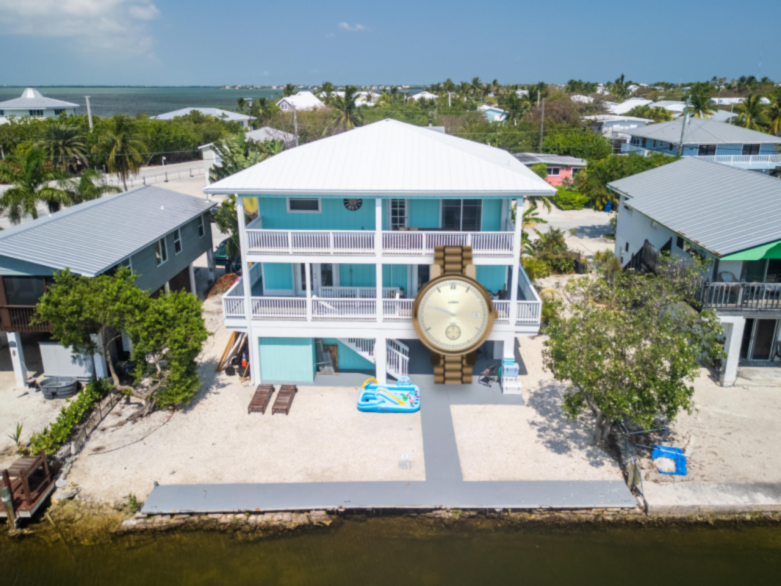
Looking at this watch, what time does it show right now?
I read 9:48
